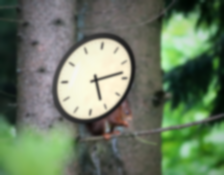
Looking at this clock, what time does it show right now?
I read 5:13
